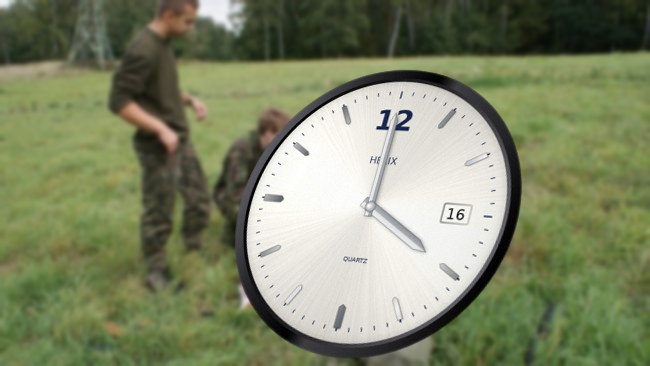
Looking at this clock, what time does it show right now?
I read 4:00
